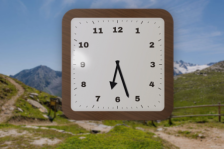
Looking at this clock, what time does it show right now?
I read 6:27
